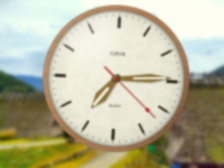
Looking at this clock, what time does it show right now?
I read 7:14:22
